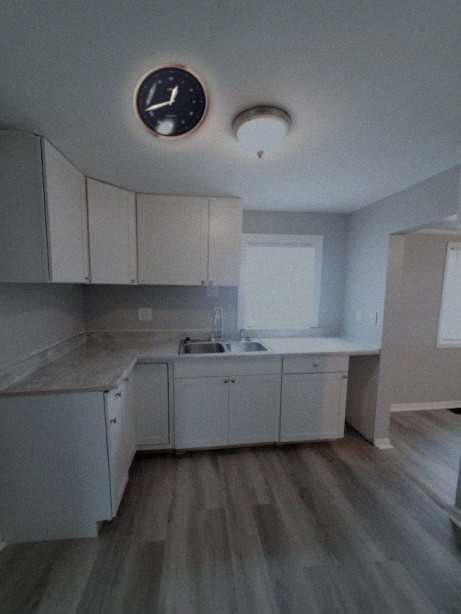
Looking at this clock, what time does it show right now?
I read 12:42
